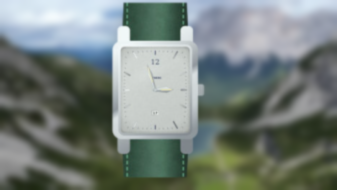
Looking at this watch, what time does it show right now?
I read 2:57
